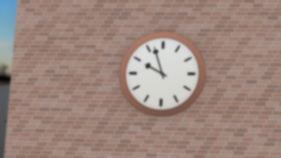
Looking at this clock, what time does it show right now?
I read 9:57
